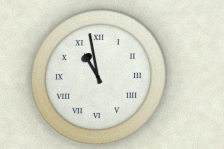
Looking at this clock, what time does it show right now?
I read 10:58
